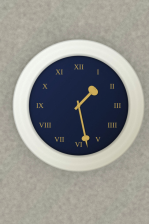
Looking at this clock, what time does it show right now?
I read 1:28
